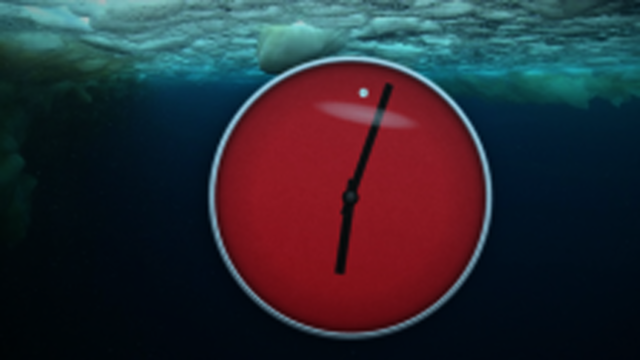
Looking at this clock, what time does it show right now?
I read 6:02
